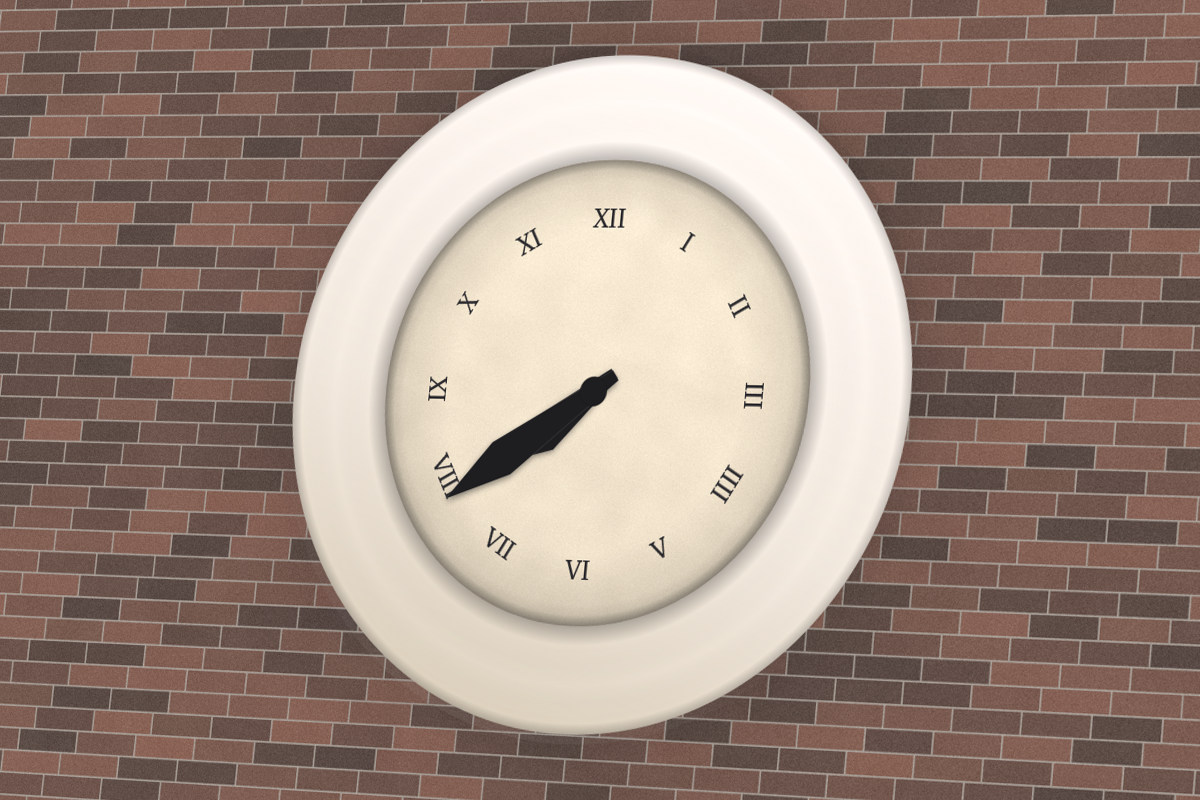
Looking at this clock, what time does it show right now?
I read 7:39
